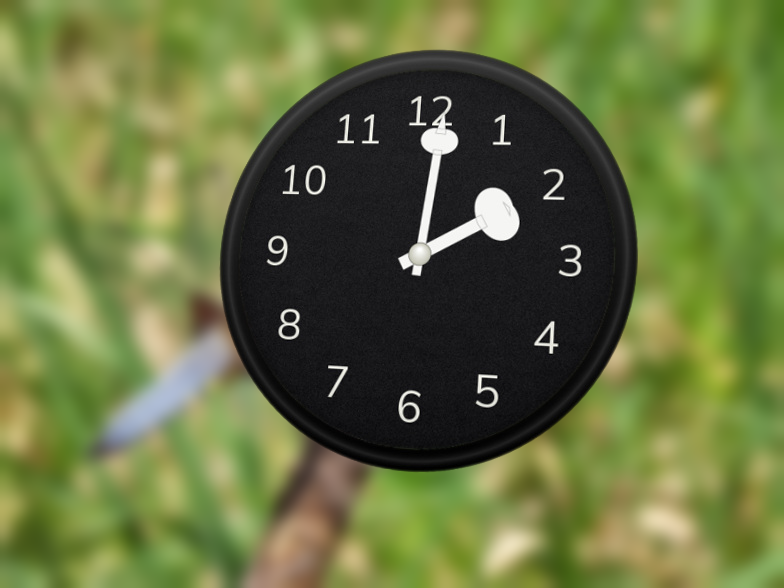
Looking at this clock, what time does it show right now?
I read 2:01
